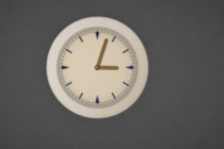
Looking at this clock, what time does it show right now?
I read 3:03
